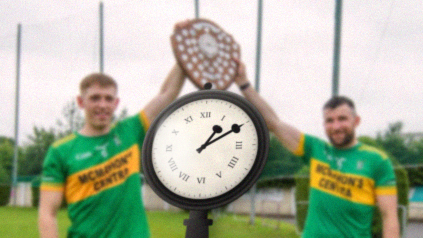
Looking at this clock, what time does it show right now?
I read 1:10
